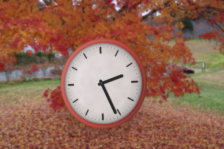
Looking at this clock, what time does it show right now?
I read 2:26
